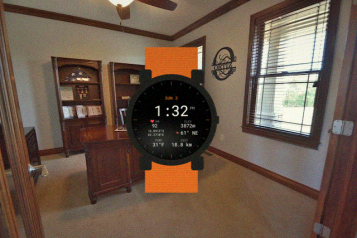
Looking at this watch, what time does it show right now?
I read 1:32
